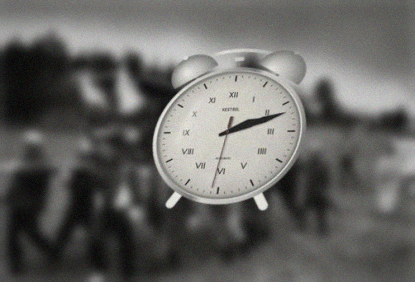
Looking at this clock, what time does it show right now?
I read 2:11:31
